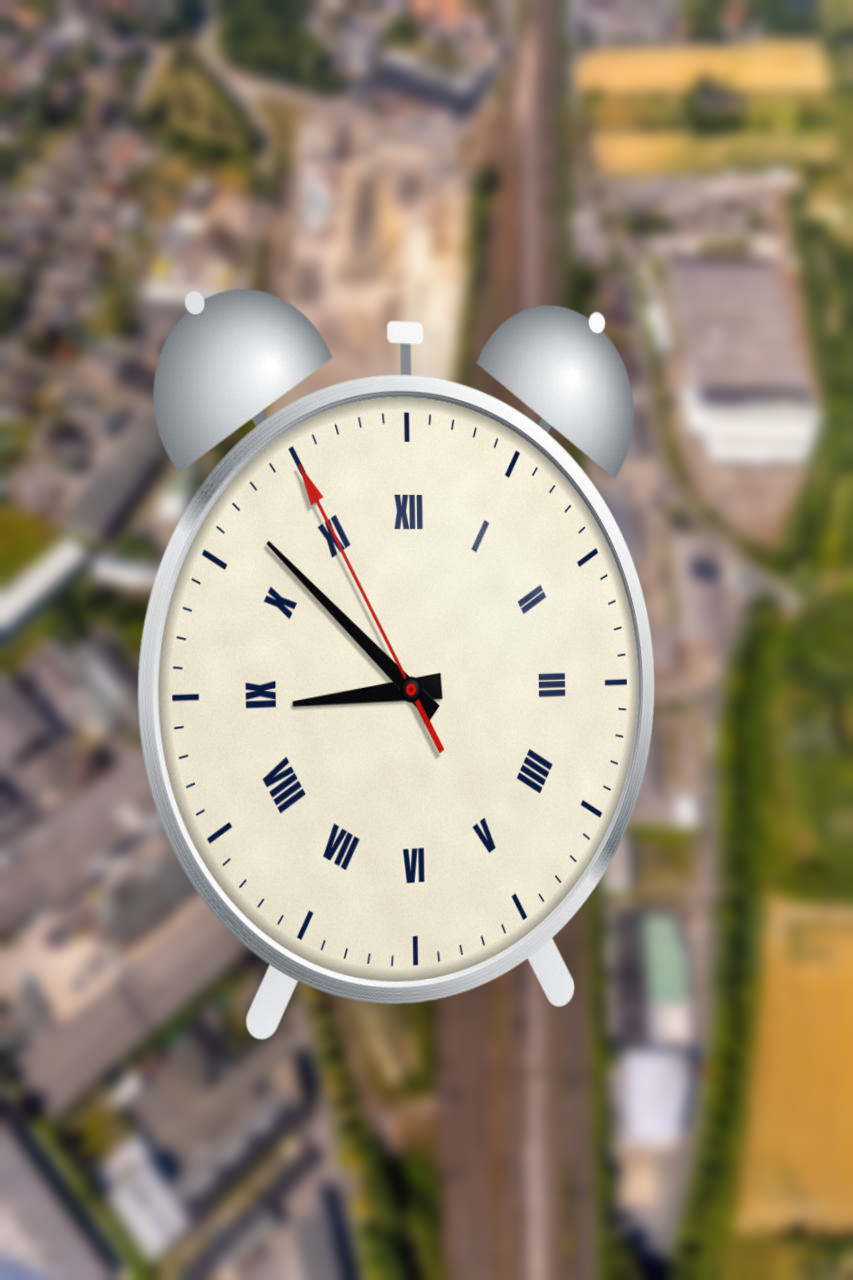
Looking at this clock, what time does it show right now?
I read 8:51:55
